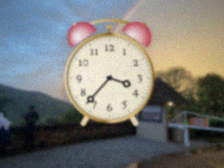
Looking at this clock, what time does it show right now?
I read 3:37
